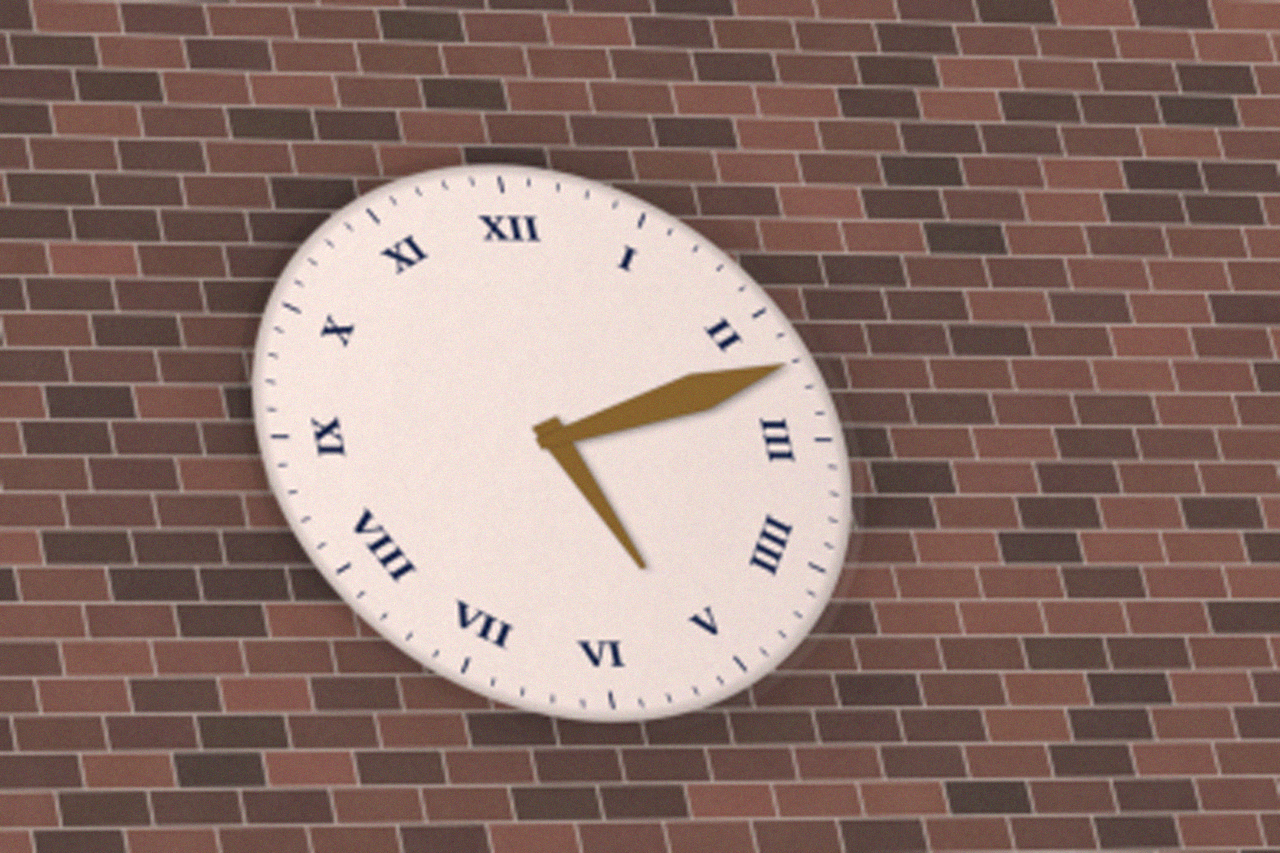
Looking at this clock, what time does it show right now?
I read 5:12
